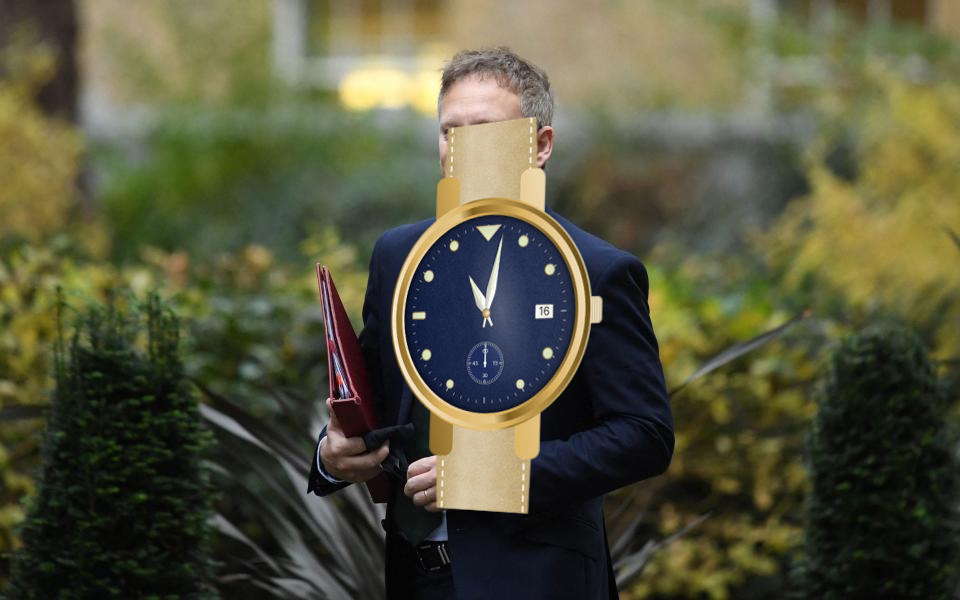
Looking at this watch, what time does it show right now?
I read 11:02
